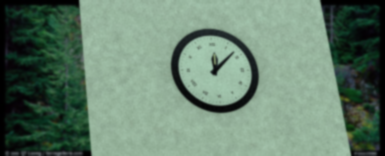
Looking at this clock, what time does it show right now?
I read 12:08
